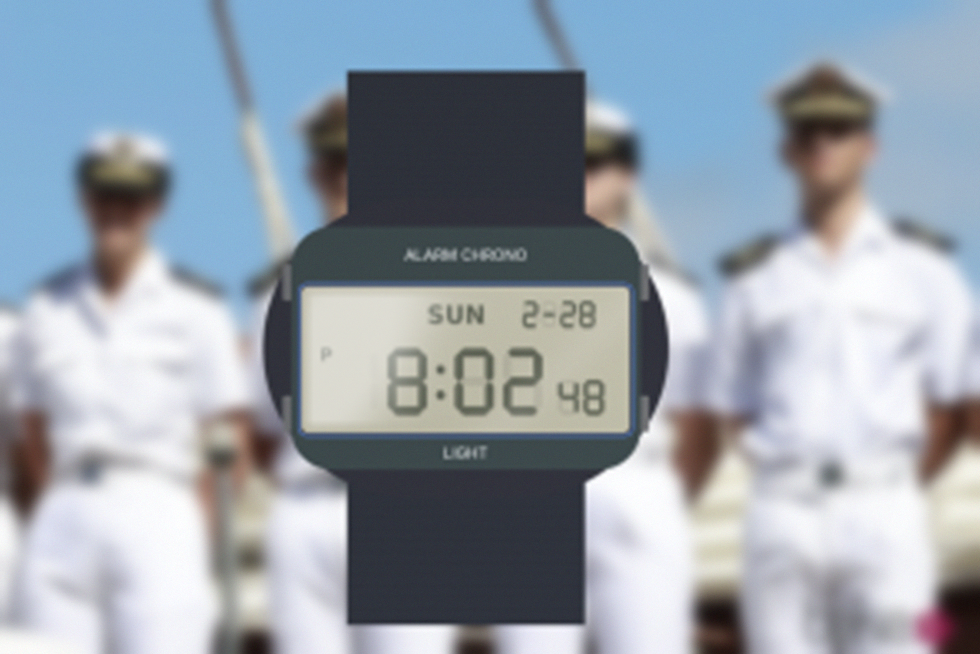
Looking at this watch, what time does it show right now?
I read 8:02:48
